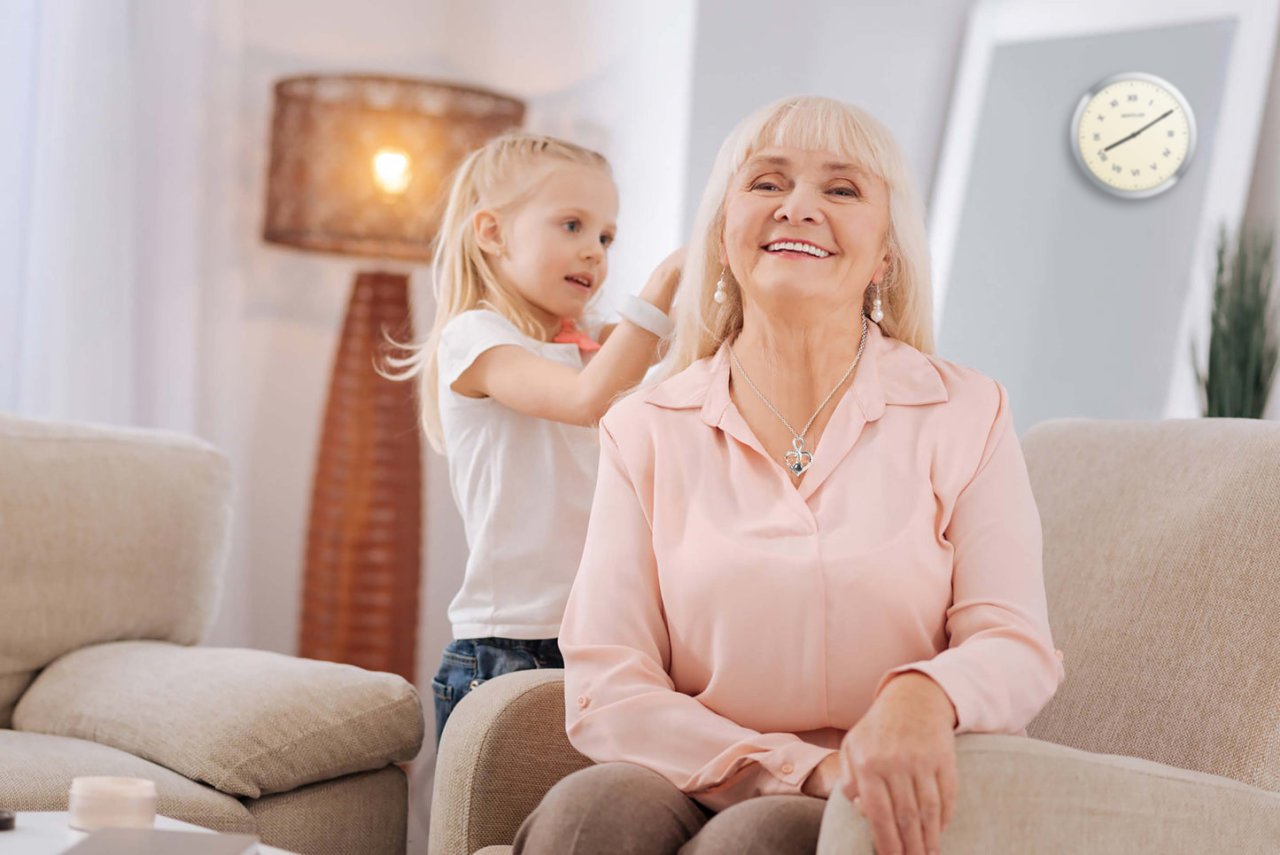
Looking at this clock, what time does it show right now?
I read 8:10
